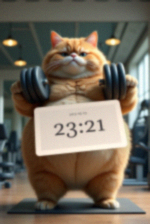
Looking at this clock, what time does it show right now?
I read 23:21
